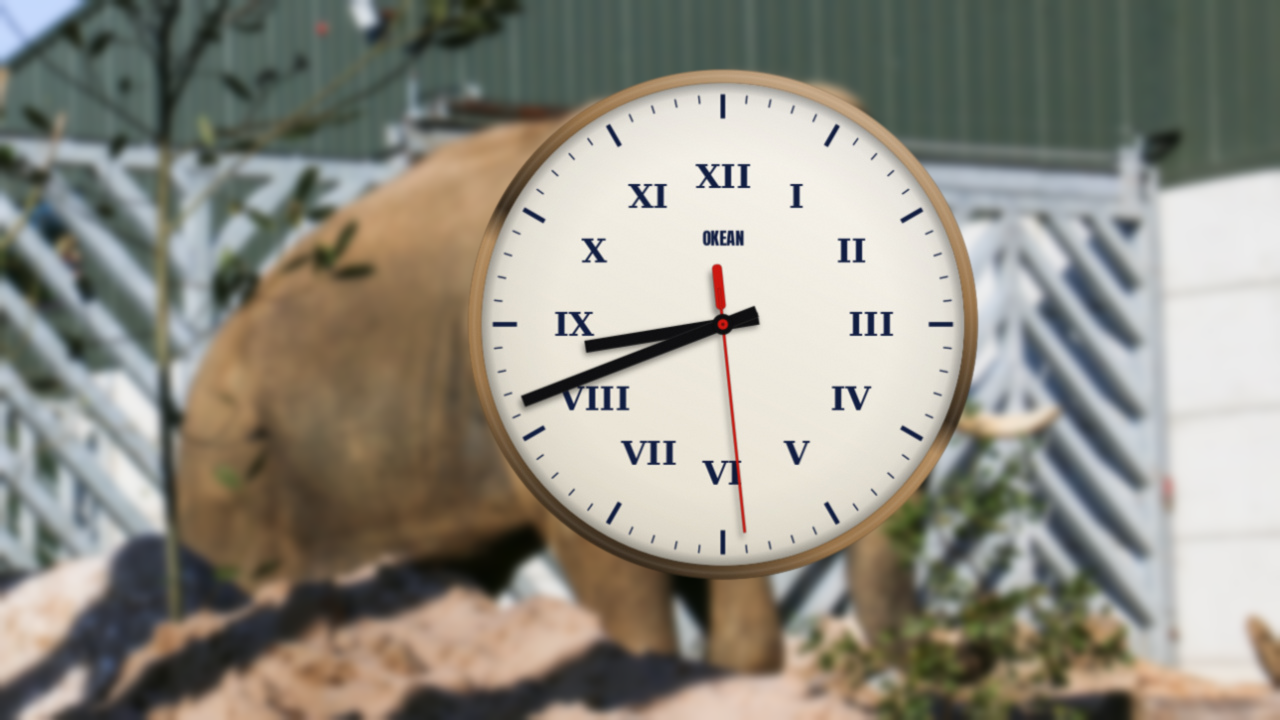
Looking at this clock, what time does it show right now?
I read 8:41:29
